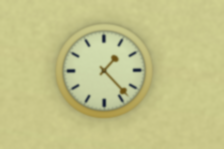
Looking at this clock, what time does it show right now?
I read 1:23
